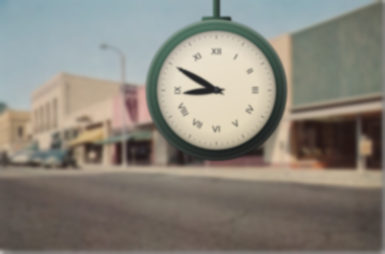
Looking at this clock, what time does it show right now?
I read 8:50
